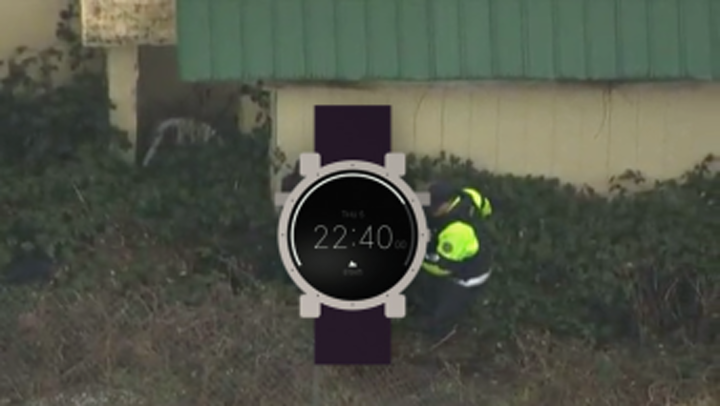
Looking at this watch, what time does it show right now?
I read 22:40
